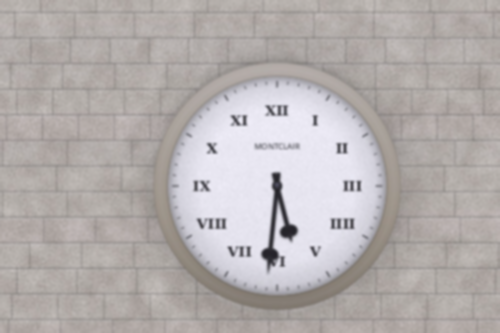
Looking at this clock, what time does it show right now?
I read 5:31
